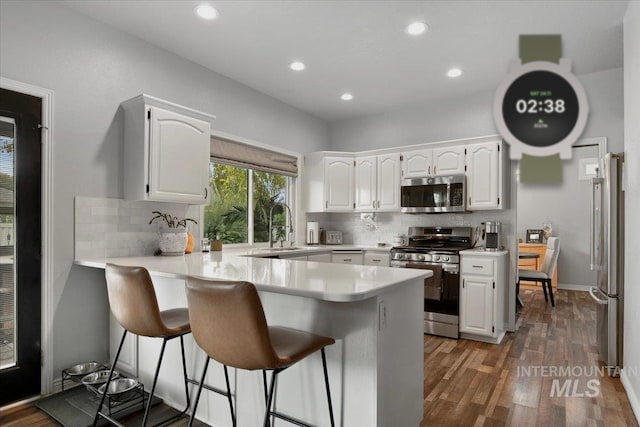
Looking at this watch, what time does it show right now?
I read 2:38
